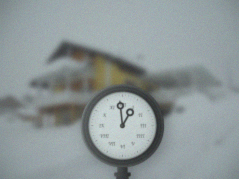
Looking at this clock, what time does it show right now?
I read 12:59
